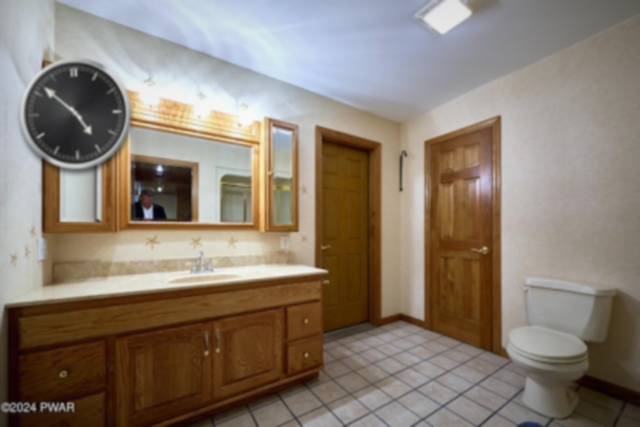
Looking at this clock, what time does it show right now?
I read 4:52
